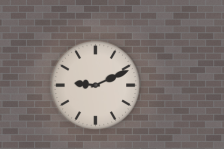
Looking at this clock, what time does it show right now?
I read 9:11
